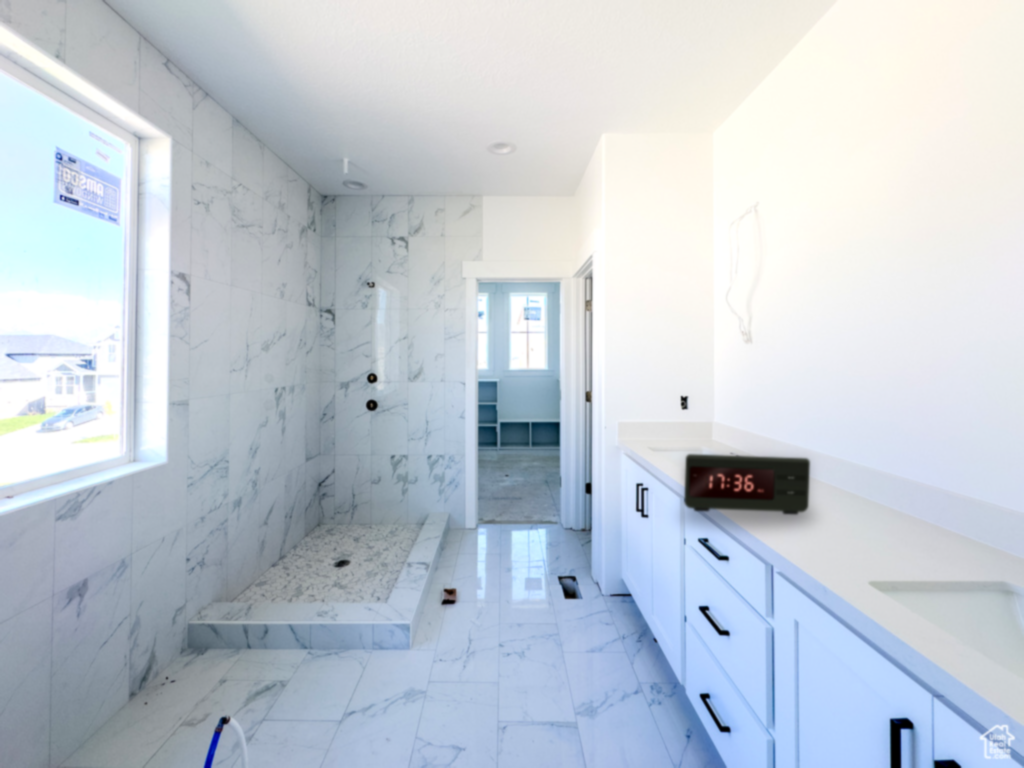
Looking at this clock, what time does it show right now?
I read 17:36
